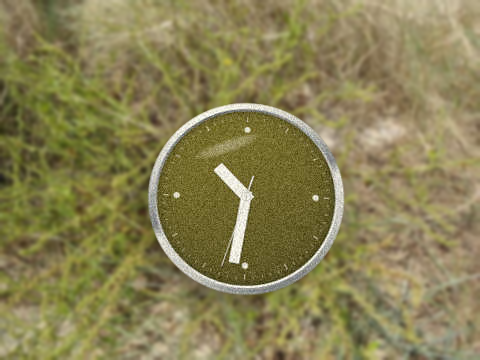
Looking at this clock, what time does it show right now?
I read 10:31:33
